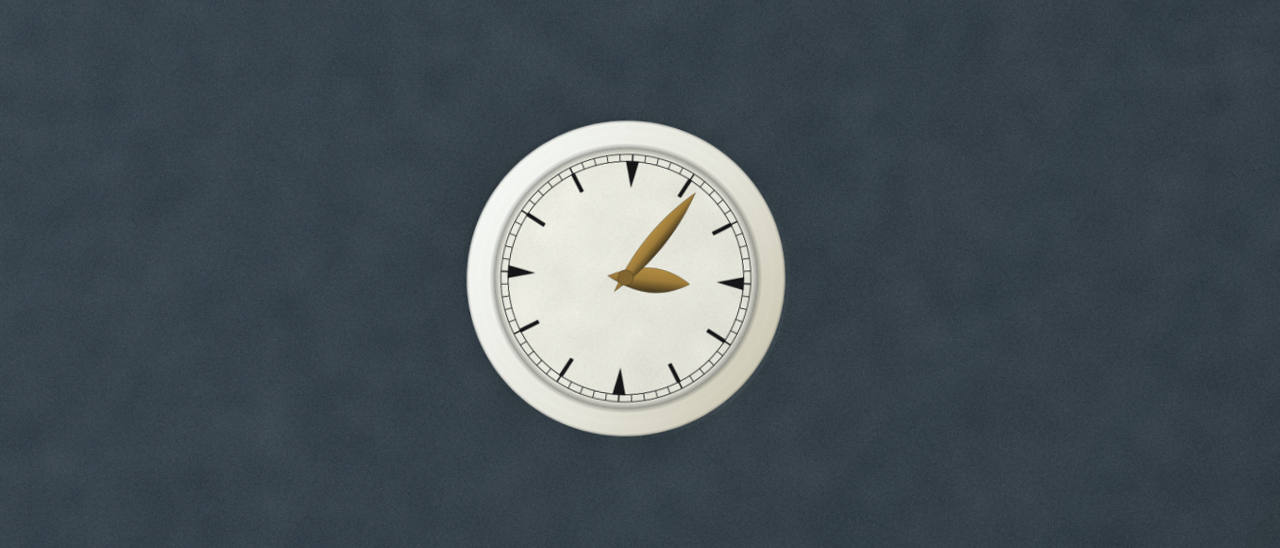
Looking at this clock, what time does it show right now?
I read 3:06
